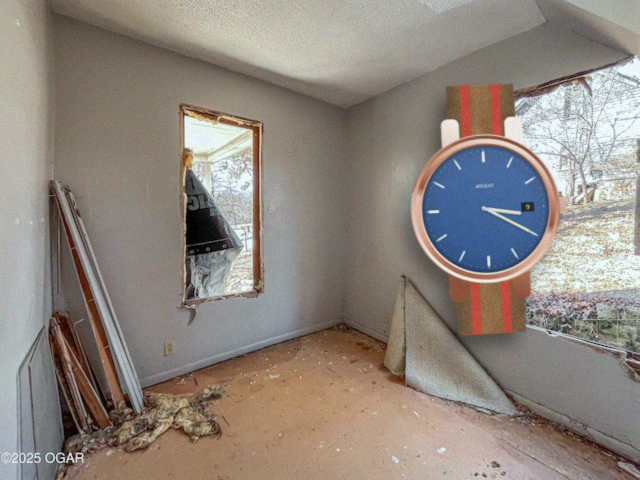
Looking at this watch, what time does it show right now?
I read 3:20
